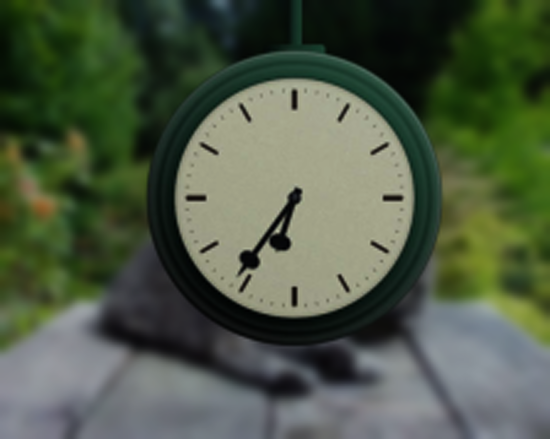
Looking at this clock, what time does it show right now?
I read 6:36
